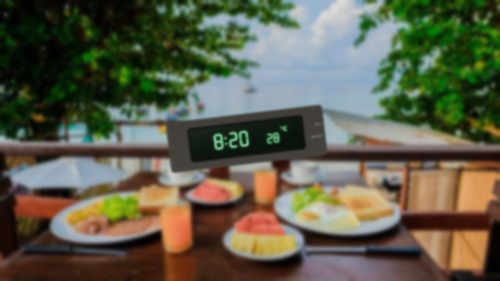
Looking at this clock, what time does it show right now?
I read 8:20
